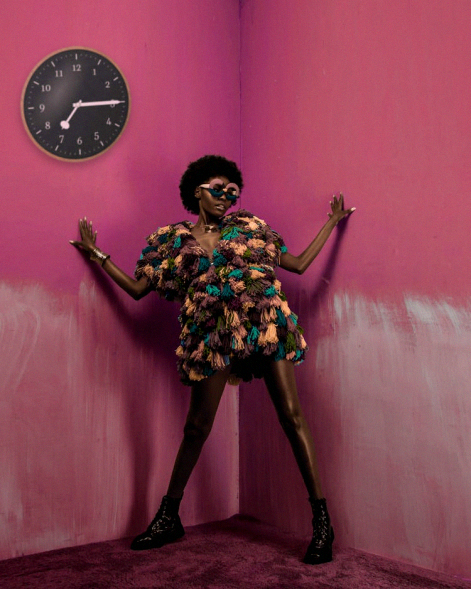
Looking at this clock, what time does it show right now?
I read 7:15
